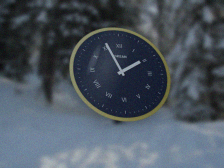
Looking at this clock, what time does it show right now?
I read 1:56
